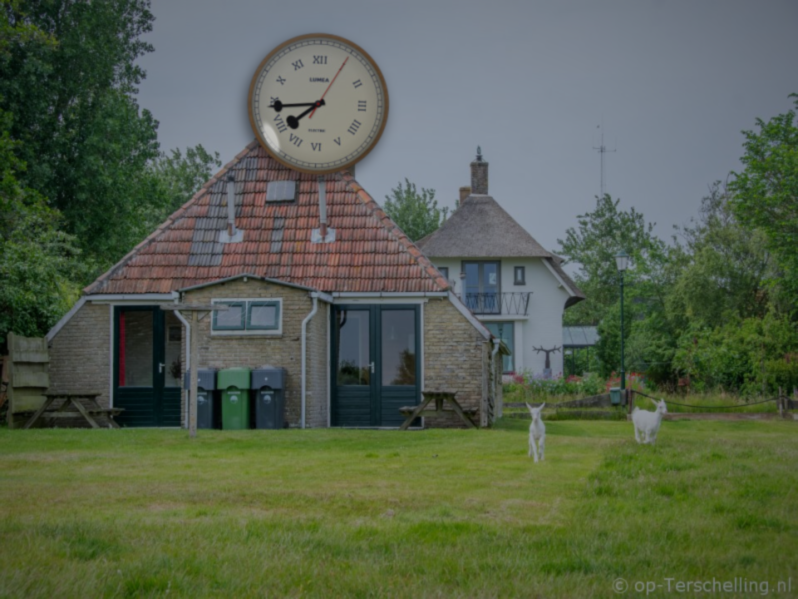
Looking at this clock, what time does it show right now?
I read 7:44:05
